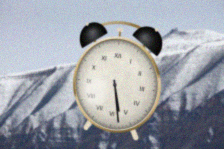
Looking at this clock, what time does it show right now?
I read 5:28
